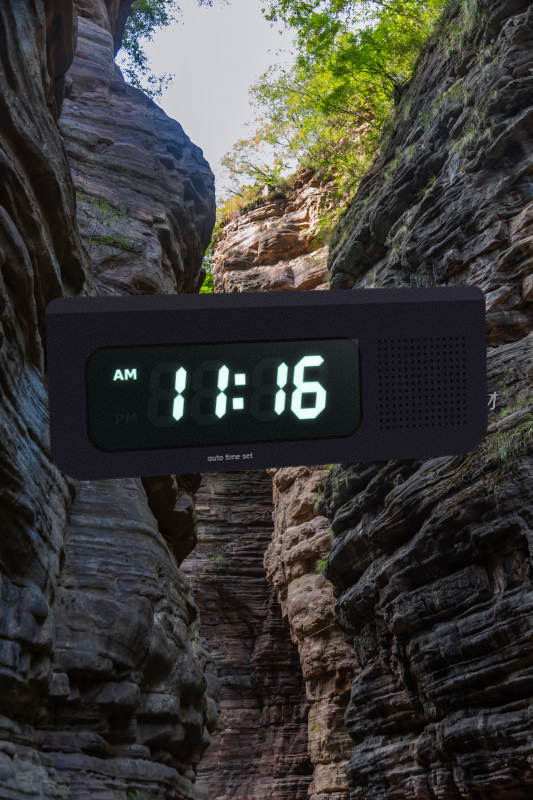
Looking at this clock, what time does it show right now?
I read 11:16
